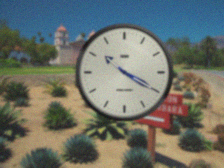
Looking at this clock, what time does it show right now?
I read 10:20
